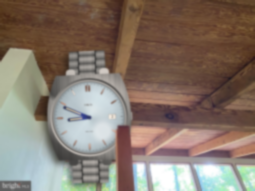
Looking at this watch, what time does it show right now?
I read 8:49
